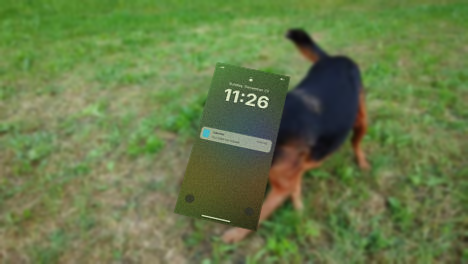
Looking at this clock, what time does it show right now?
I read 11:26
